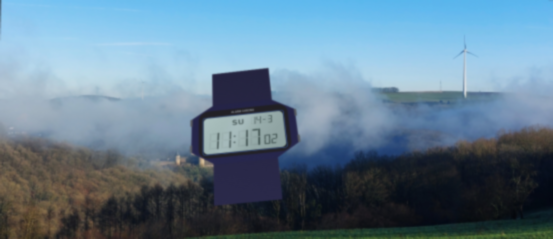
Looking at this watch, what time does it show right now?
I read 11:17:02
